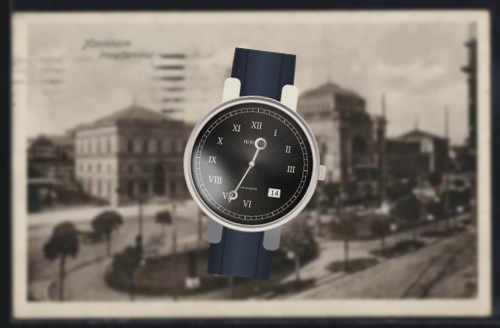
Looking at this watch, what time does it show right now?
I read 12:34
